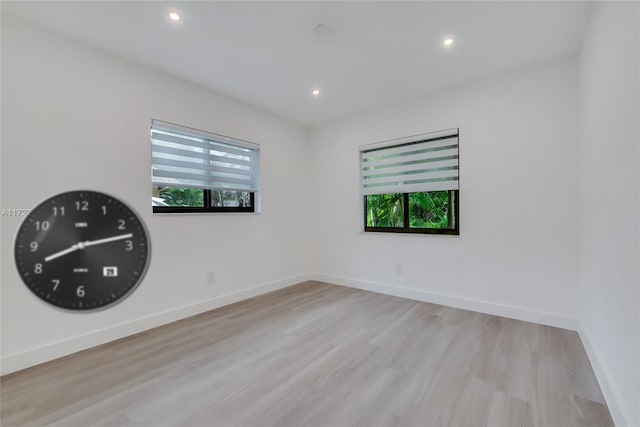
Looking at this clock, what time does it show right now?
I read 8:13
